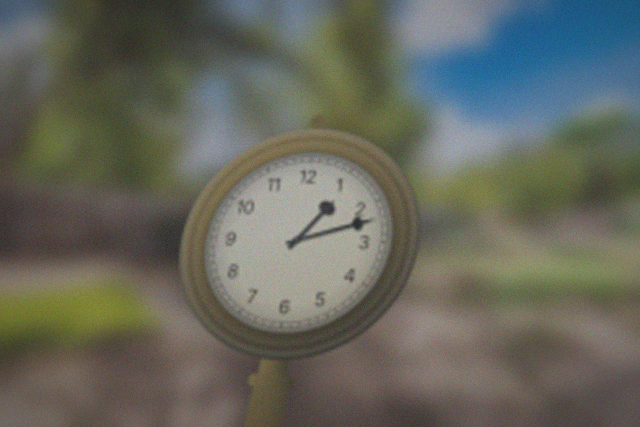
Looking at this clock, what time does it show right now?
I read 1:12
